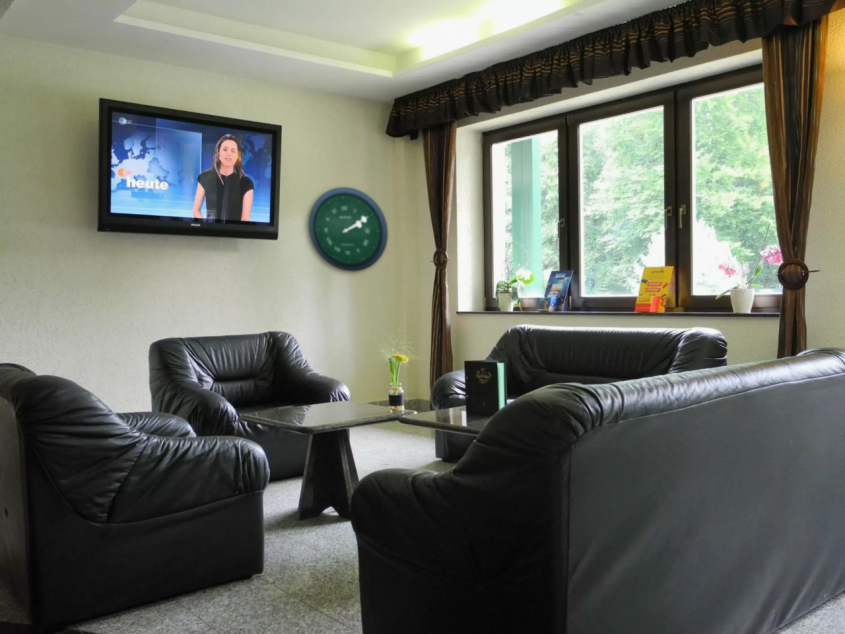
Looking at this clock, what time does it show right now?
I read 2:10
